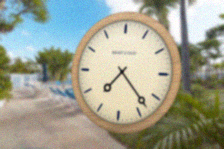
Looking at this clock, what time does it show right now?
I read 7:23
